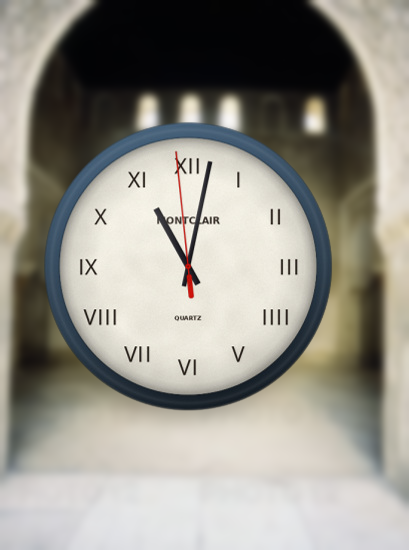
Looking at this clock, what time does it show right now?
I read 11:01:59
